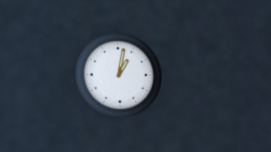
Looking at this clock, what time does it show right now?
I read 1:02
